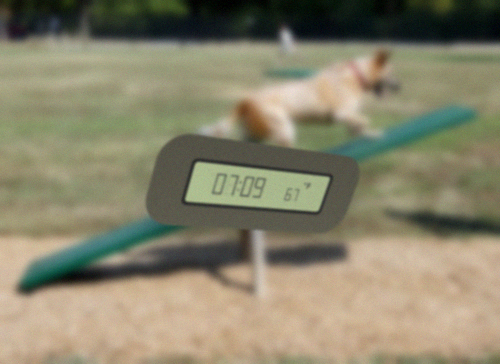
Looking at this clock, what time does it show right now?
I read 7:09
